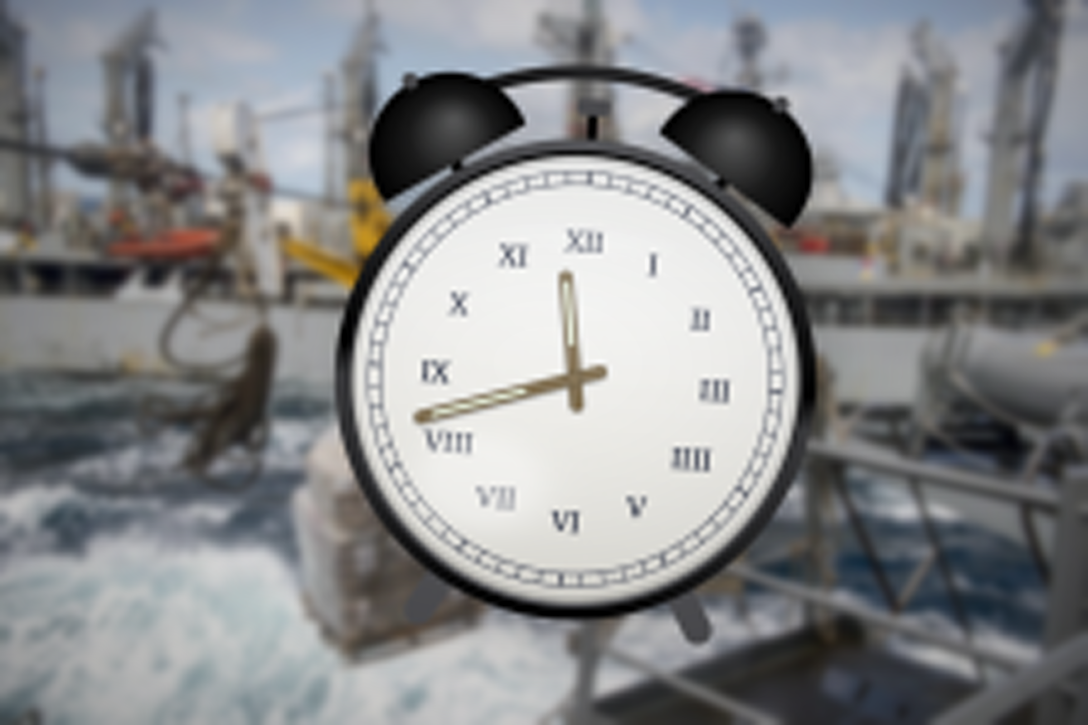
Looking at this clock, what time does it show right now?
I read 11:42
